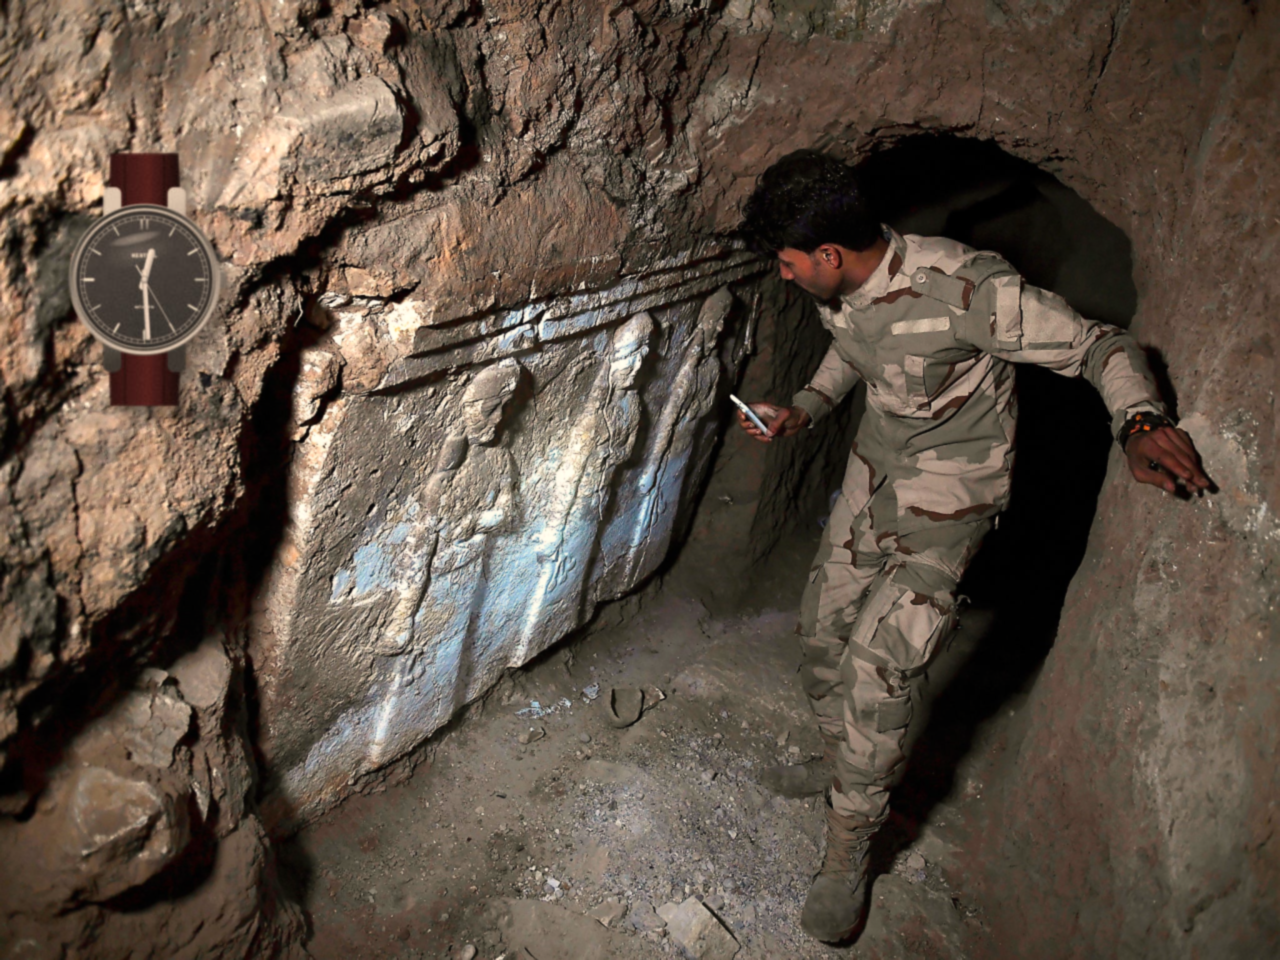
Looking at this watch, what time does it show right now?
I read 12:29:25
